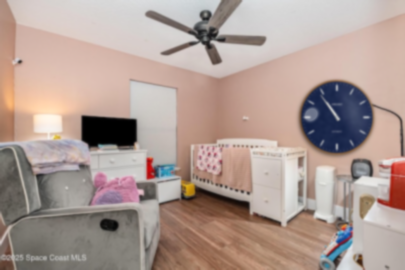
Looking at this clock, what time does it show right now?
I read 10:54
